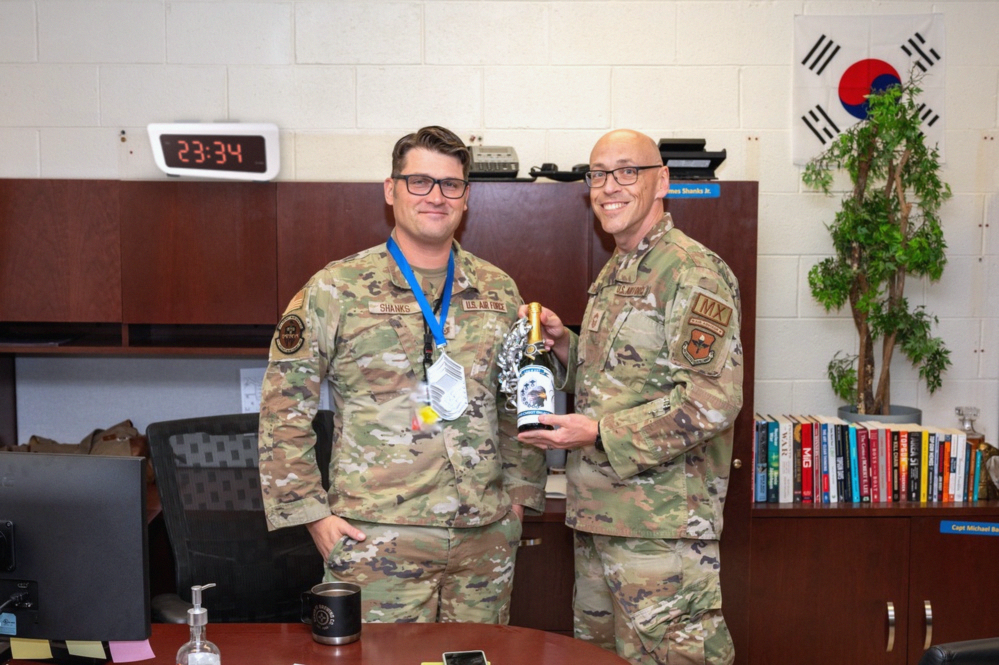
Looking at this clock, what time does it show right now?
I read 23:34
